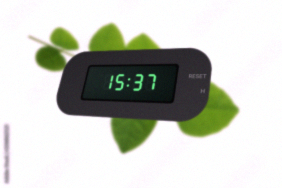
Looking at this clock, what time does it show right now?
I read 15:37
